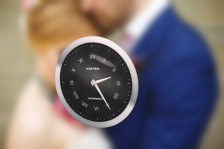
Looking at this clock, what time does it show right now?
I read 2:25
